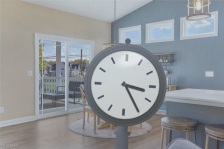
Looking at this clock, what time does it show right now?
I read 3:25
